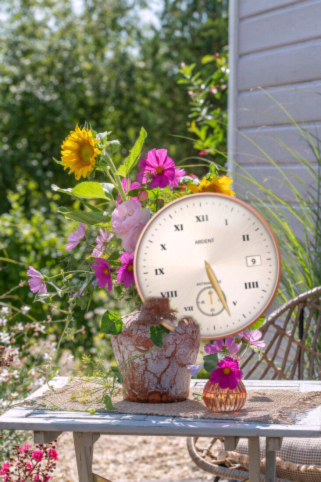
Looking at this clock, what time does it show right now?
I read 5:27
